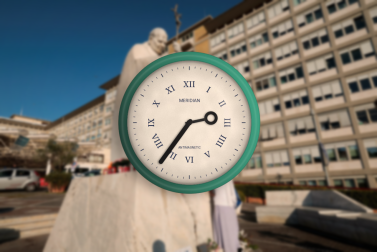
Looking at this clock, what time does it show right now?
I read 2:36
